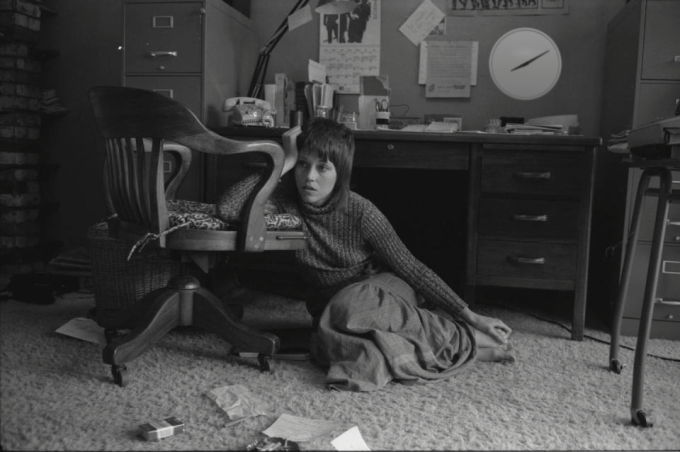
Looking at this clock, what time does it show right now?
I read 8:10
